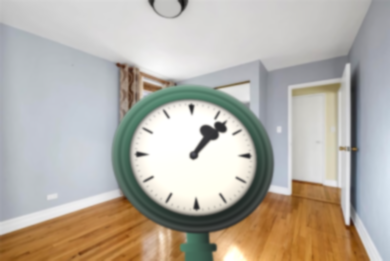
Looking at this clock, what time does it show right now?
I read 1:07
